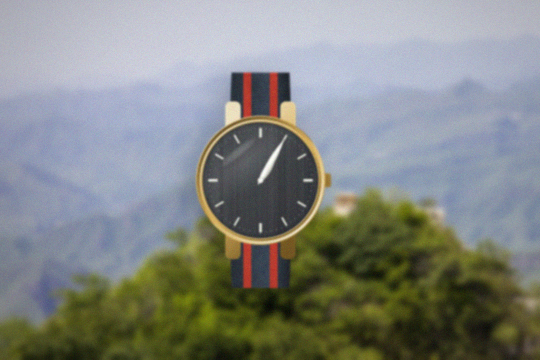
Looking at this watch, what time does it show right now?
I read 1:05
